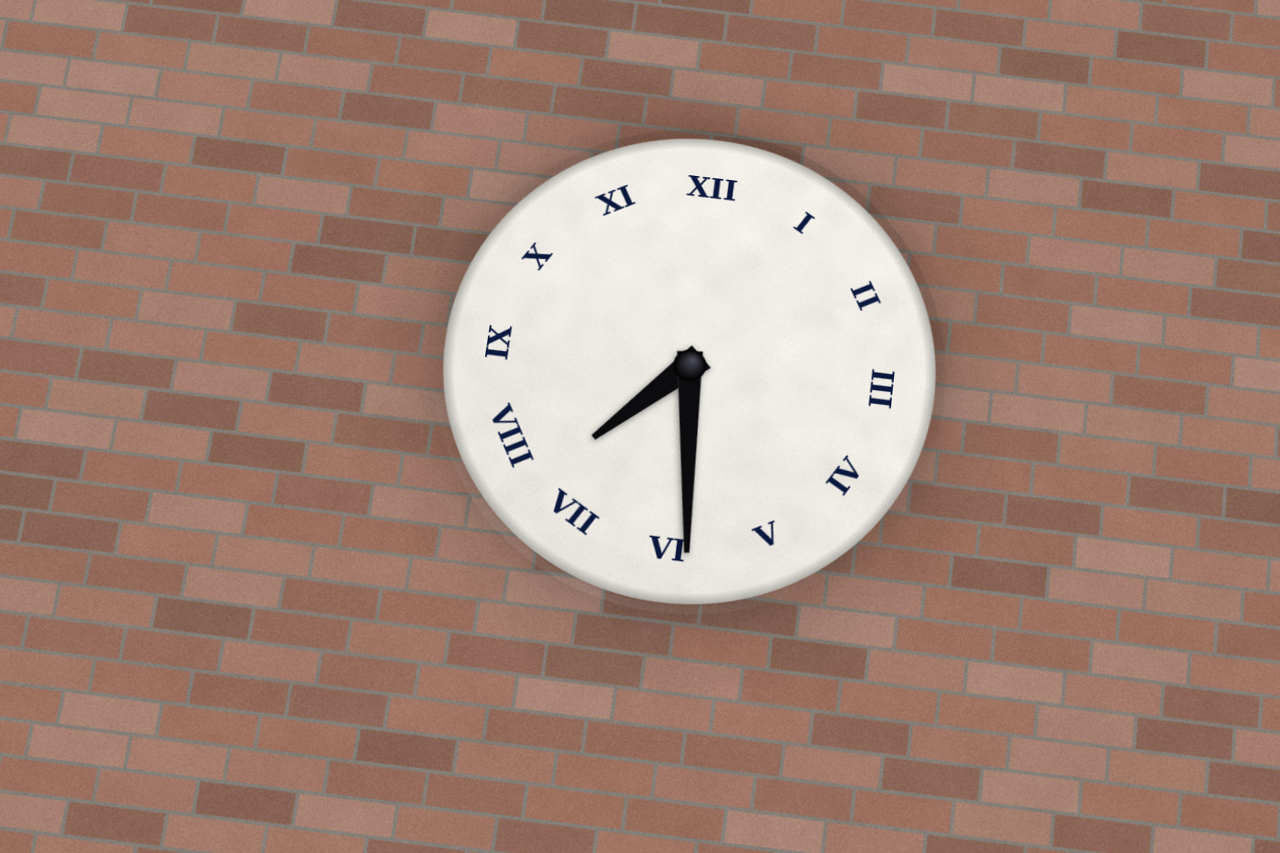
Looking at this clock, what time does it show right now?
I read 7:29
